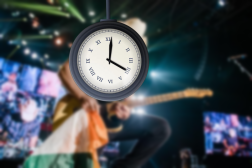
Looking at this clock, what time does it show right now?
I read 4:01
